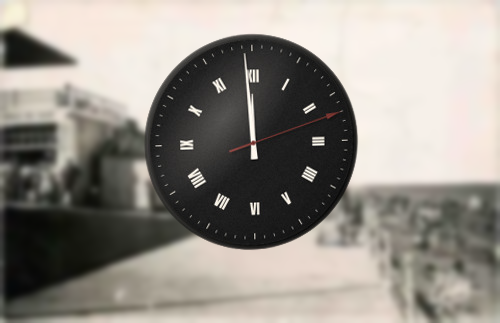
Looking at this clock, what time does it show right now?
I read 11:59:12
